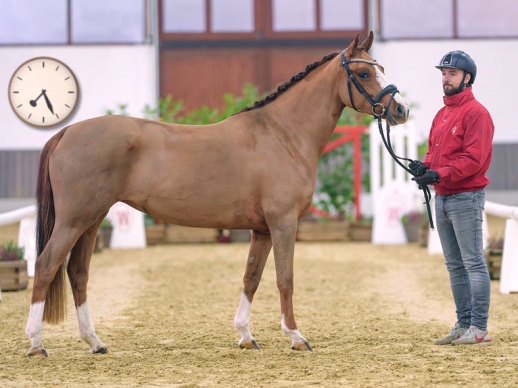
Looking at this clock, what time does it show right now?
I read 7:26
